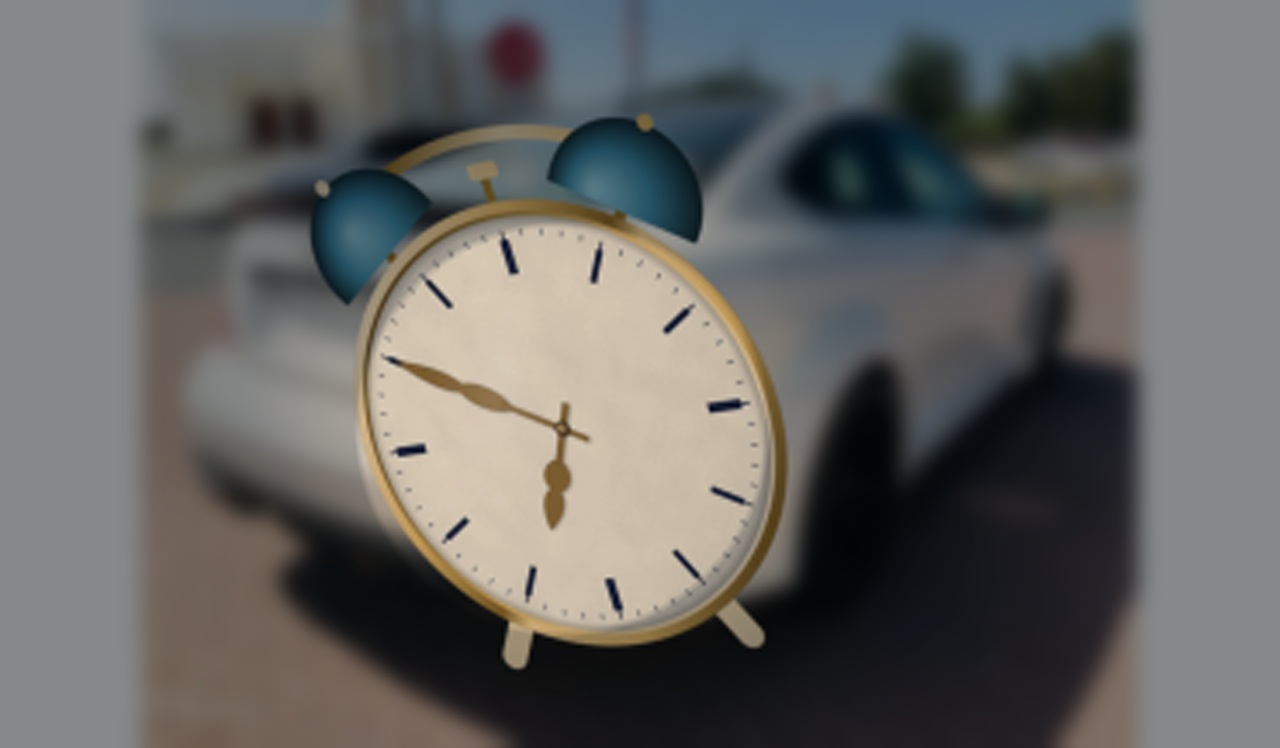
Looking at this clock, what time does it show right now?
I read 6:50
